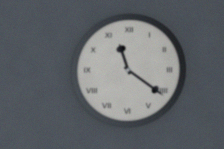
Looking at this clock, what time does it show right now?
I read 11:21
